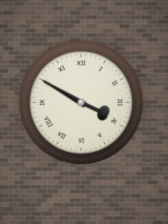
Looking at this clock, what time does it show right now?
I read 3:50
